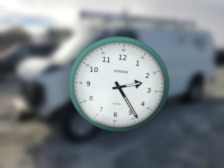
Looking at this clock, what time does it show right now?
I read 2:24
